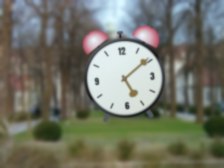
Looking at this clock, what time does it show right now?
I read 5:09
